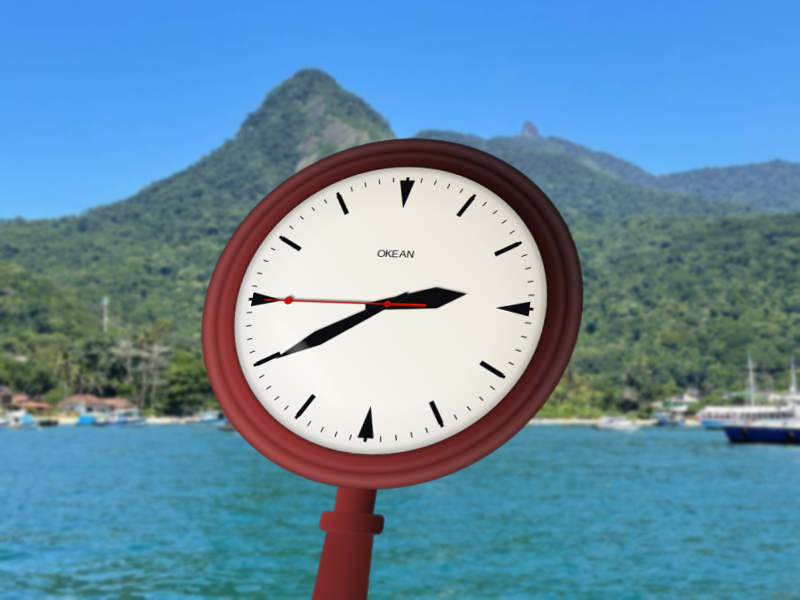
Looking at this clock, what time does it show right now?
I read 2:39:45
